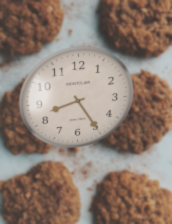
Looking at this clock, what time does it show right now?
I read 8:25
